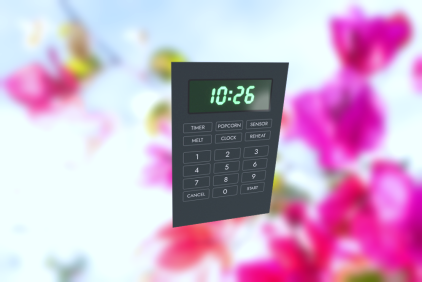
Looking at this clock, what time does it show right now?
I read 10:26
